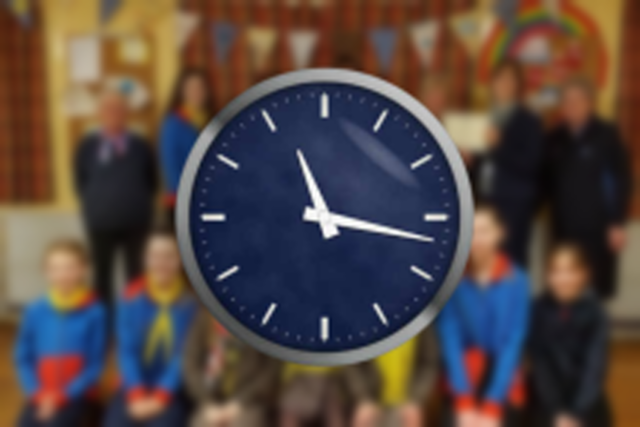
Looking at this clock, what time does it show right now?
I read 11:17
